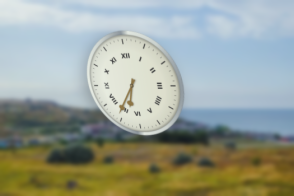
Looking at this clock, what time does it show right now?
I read 6:36
